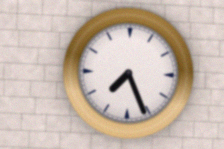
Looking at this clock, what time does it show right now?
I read 7:26
